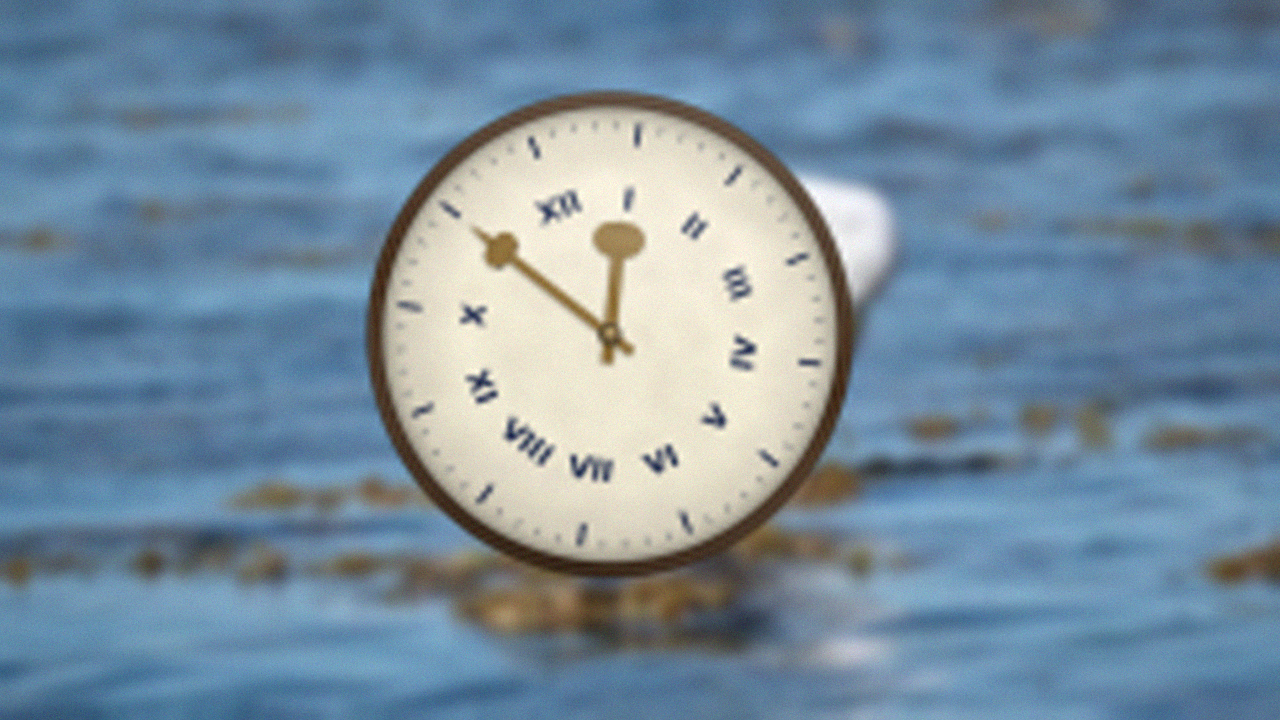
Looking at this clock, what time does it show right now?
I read 12:55
